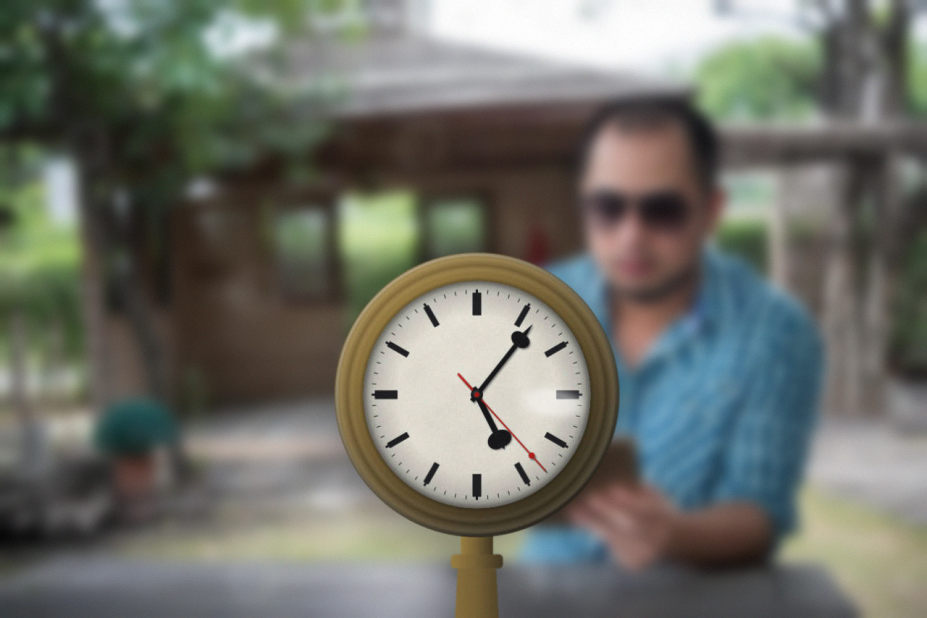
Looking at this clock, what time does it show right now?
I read 5:06:23
